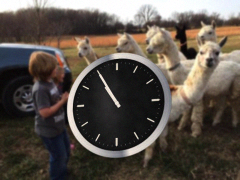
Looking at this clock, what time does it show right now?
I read 10:55
